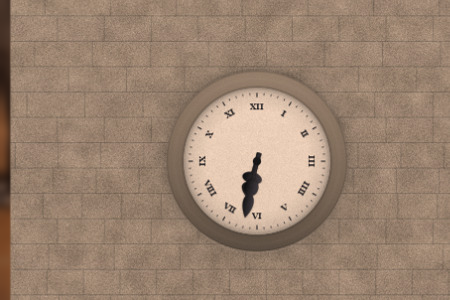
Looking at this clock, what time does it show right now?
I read 6:32
